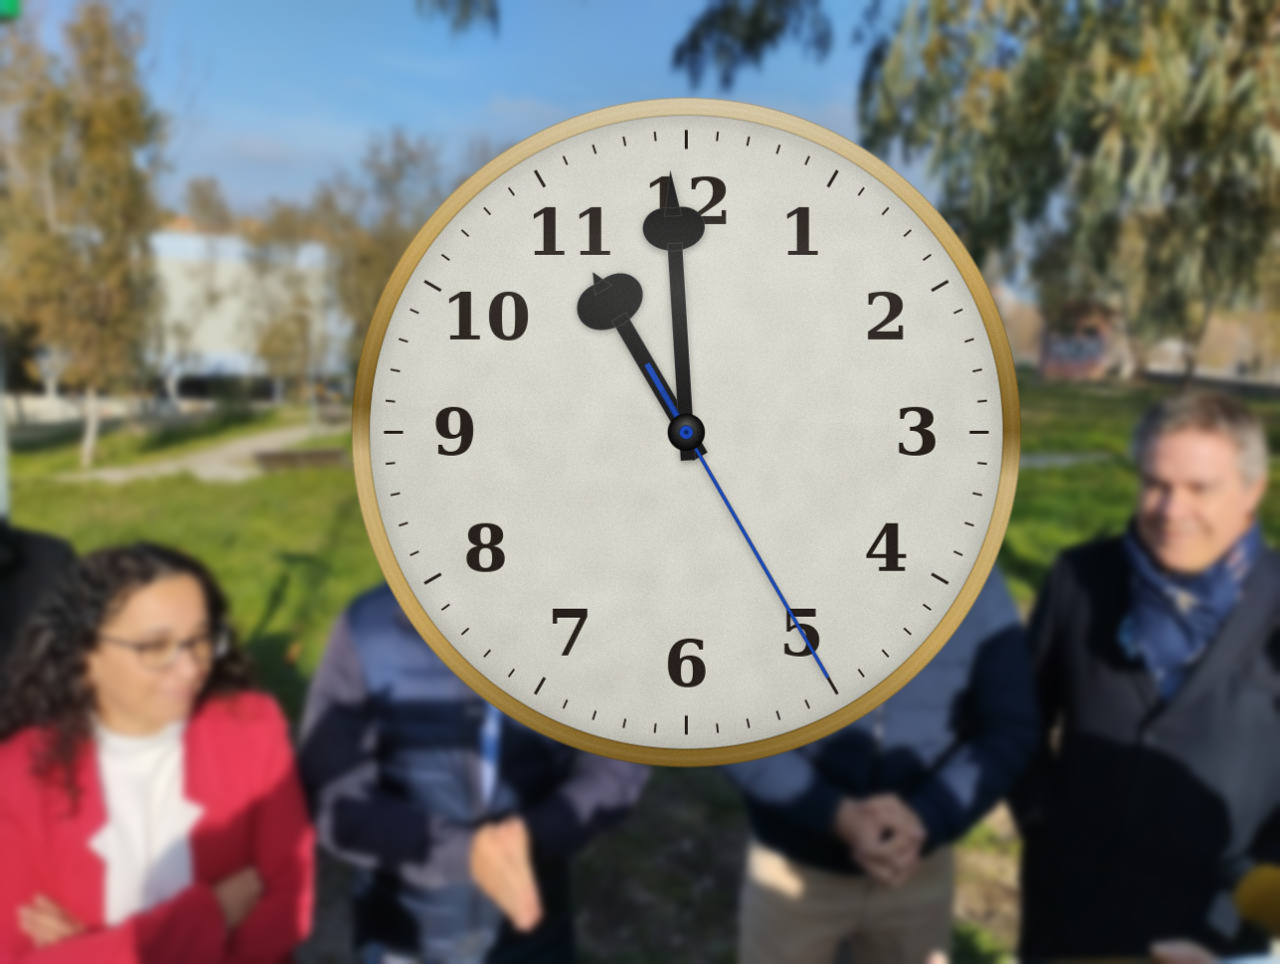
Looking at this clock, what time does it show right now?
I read 10:59:25
